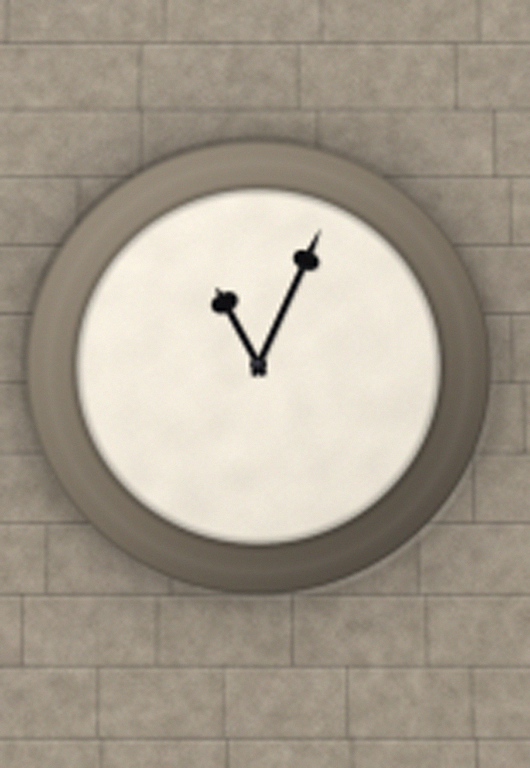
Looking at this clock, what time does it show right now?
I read 11:04
